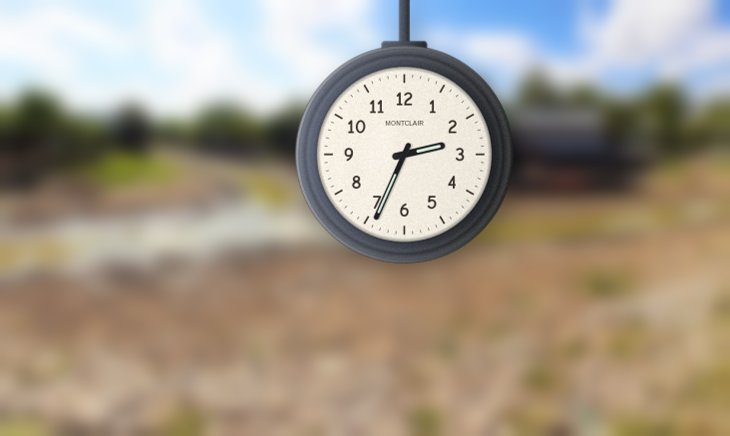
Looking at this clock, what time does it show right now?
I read 2:34
